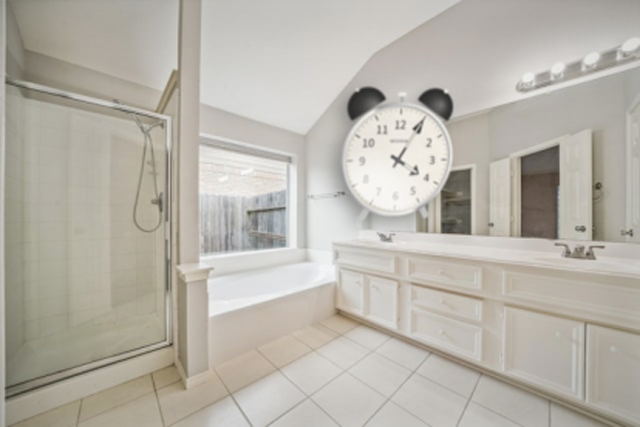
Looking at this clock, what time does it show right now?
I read 4:05
